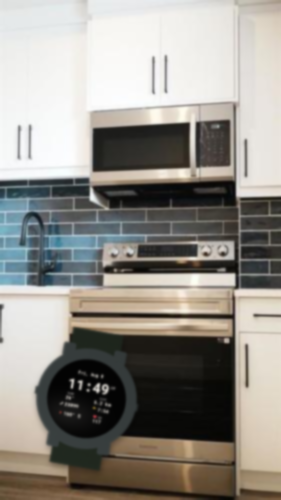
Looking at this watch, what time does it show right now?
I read 11:49
